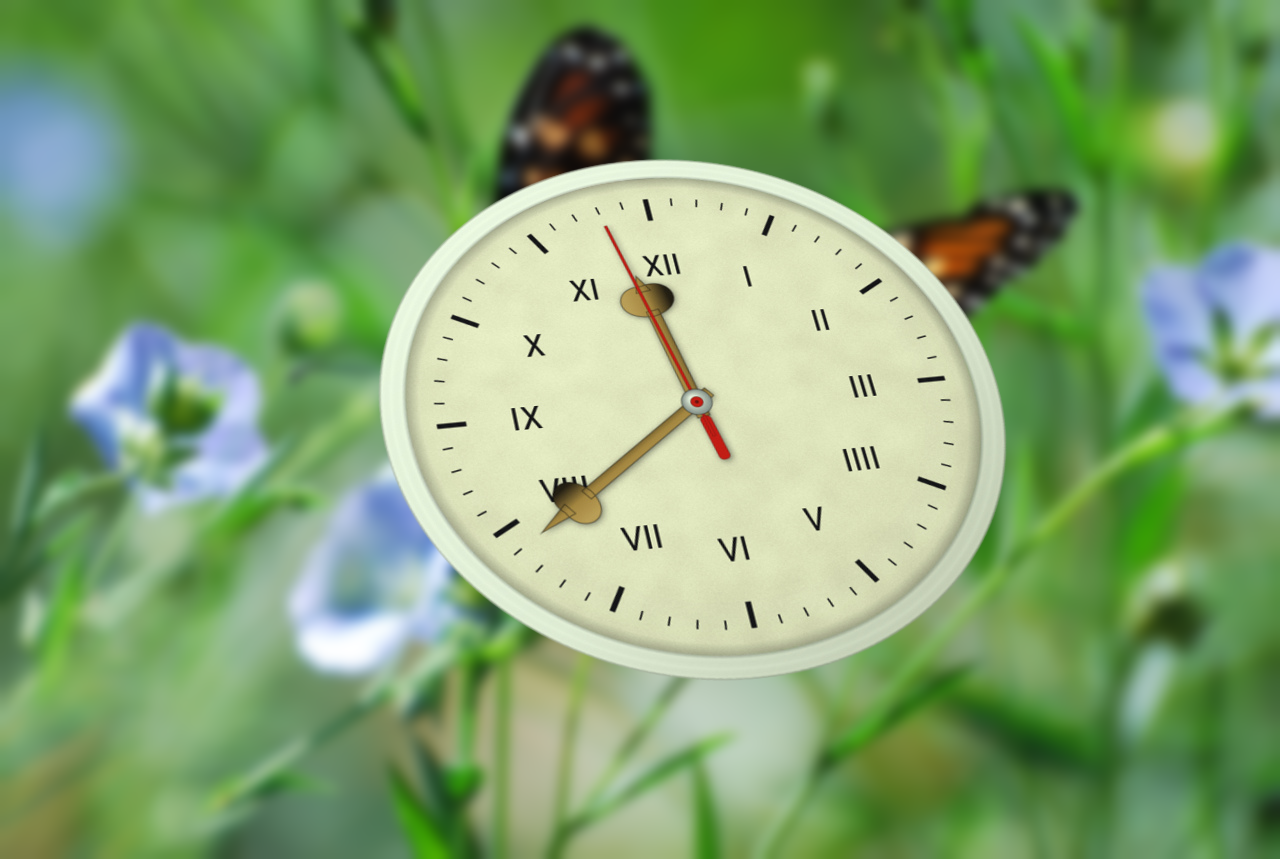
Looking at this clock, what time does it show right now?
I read 11:38:58
